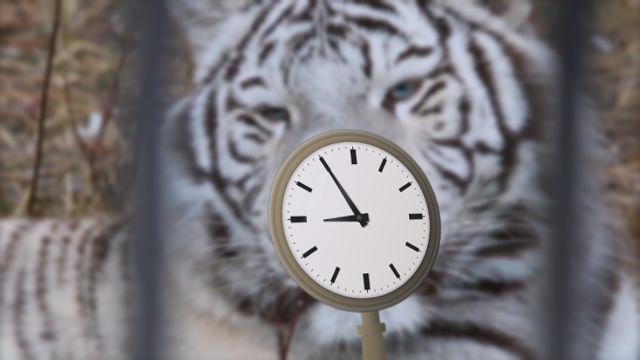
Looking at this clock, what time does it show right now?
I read 8:55
